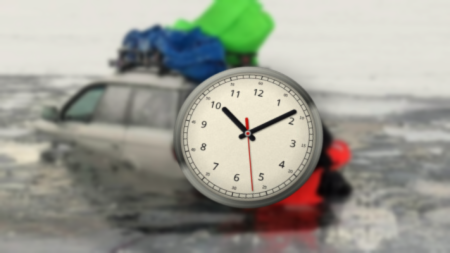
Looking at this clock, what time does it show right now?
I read 10:08:27
